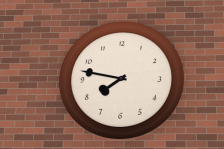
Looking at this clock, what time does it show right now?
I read 7:47
